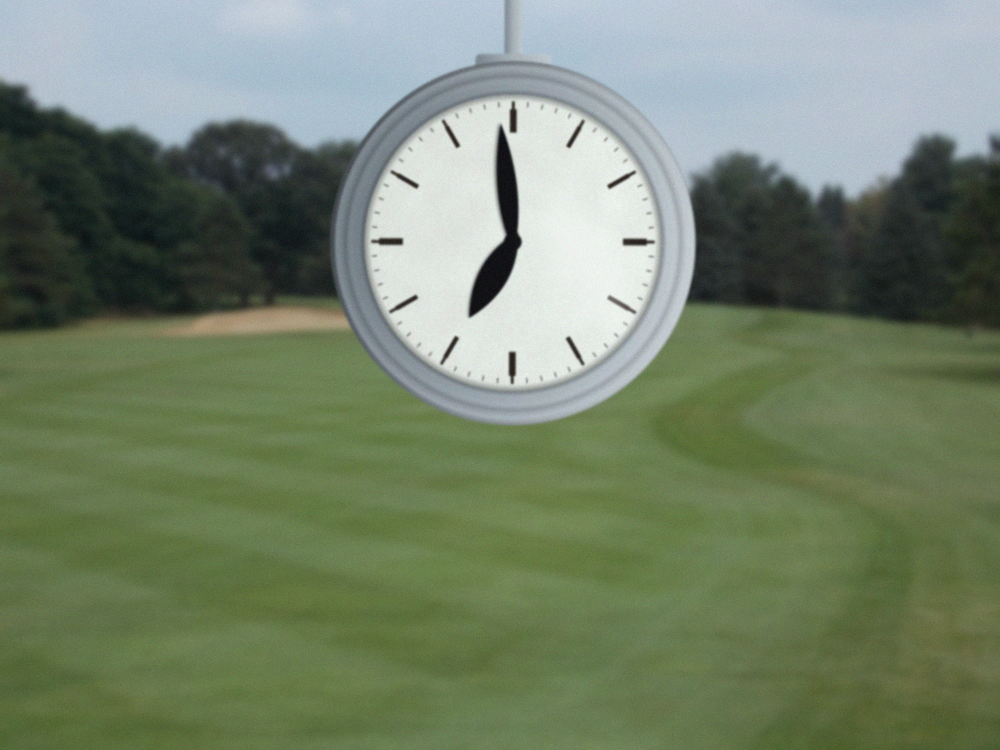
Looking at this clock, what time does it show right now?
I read 6:59
